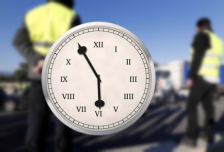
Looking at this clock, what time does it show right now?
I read 5:55
